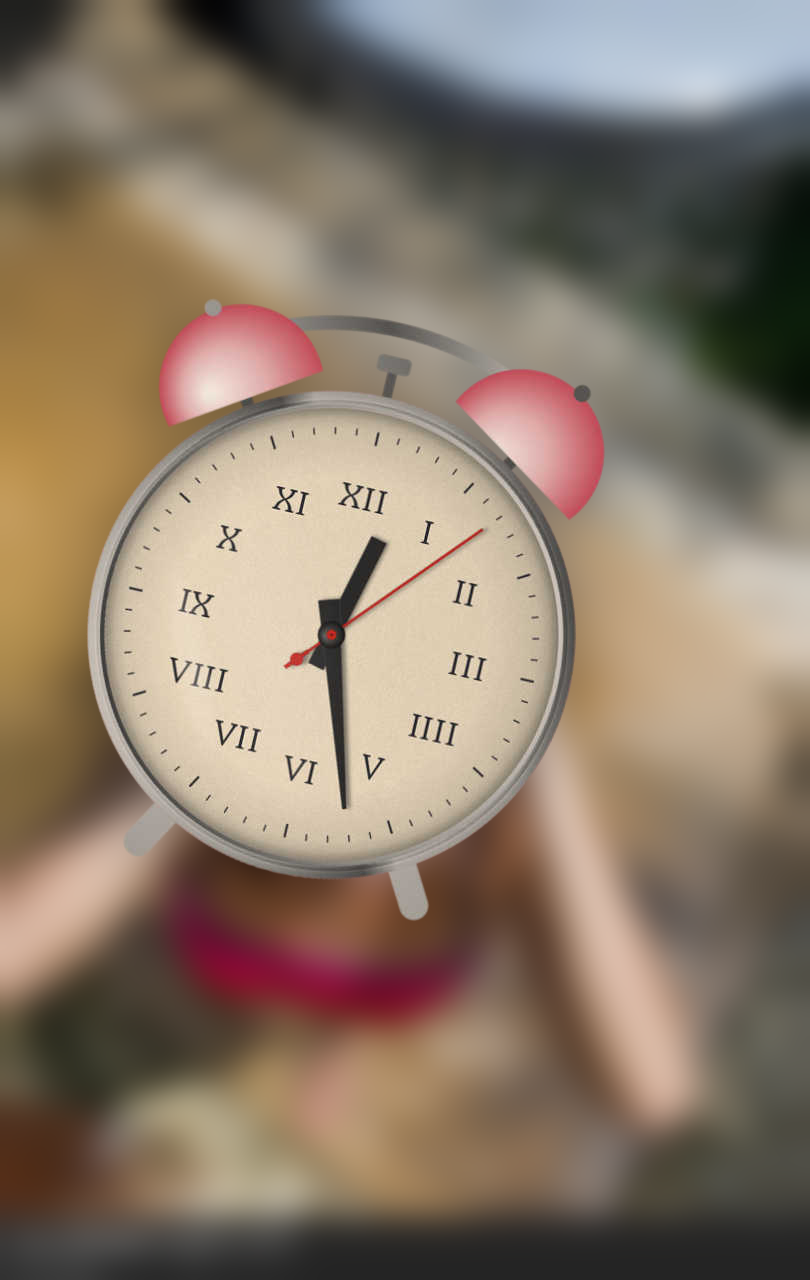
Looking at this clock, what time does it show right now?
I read 12:27:07
